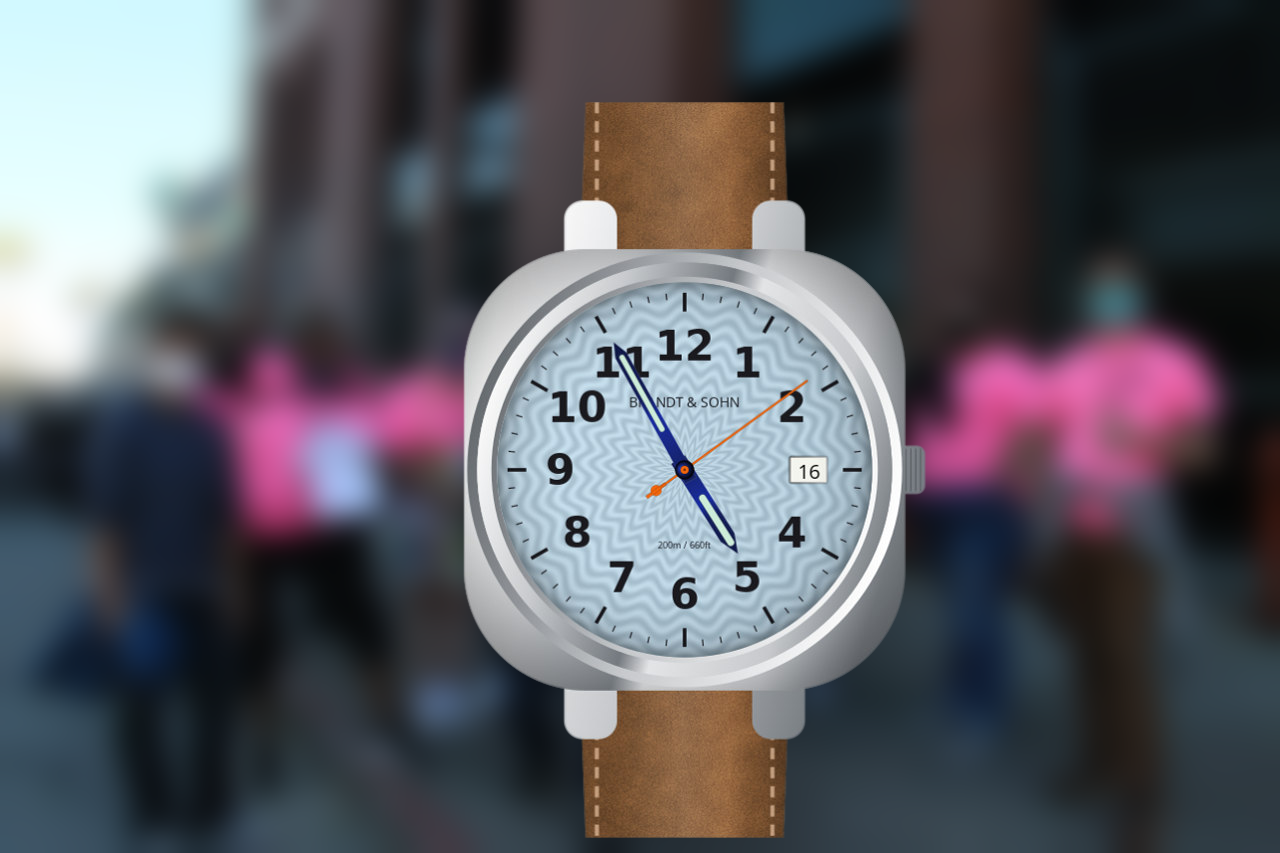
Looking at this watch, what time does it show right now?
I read 4:55:09
